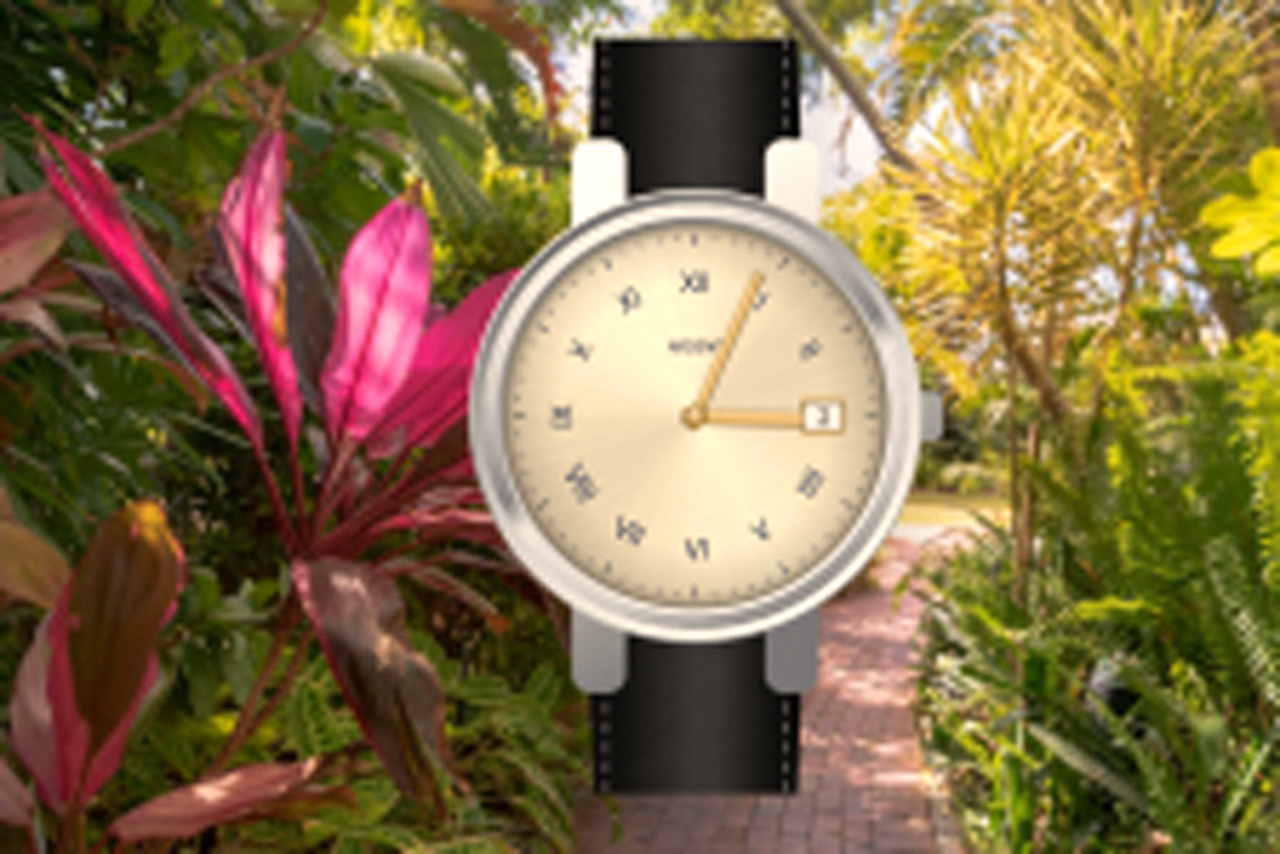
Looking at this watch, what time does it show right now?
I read 3:04
